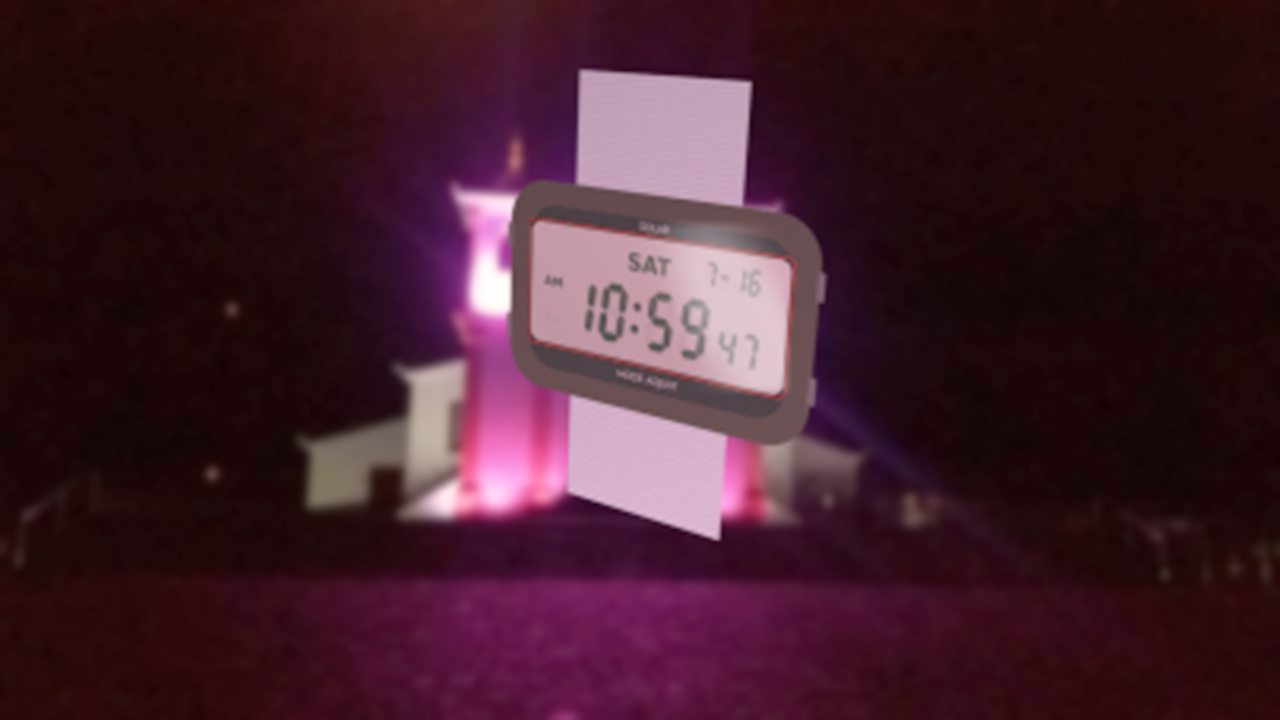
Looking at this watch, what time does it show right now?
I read 10:59:47
